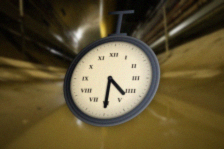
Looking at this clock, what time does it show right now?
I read 4:30
